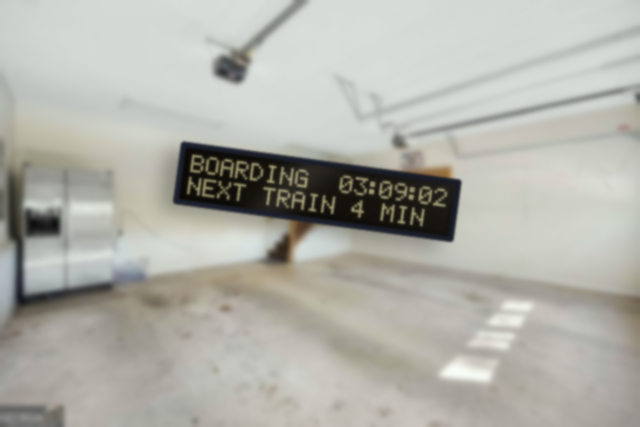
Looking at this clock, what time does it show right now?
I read 3:09:02
